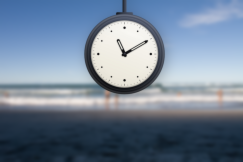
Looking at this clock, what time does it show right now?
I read 11:10
